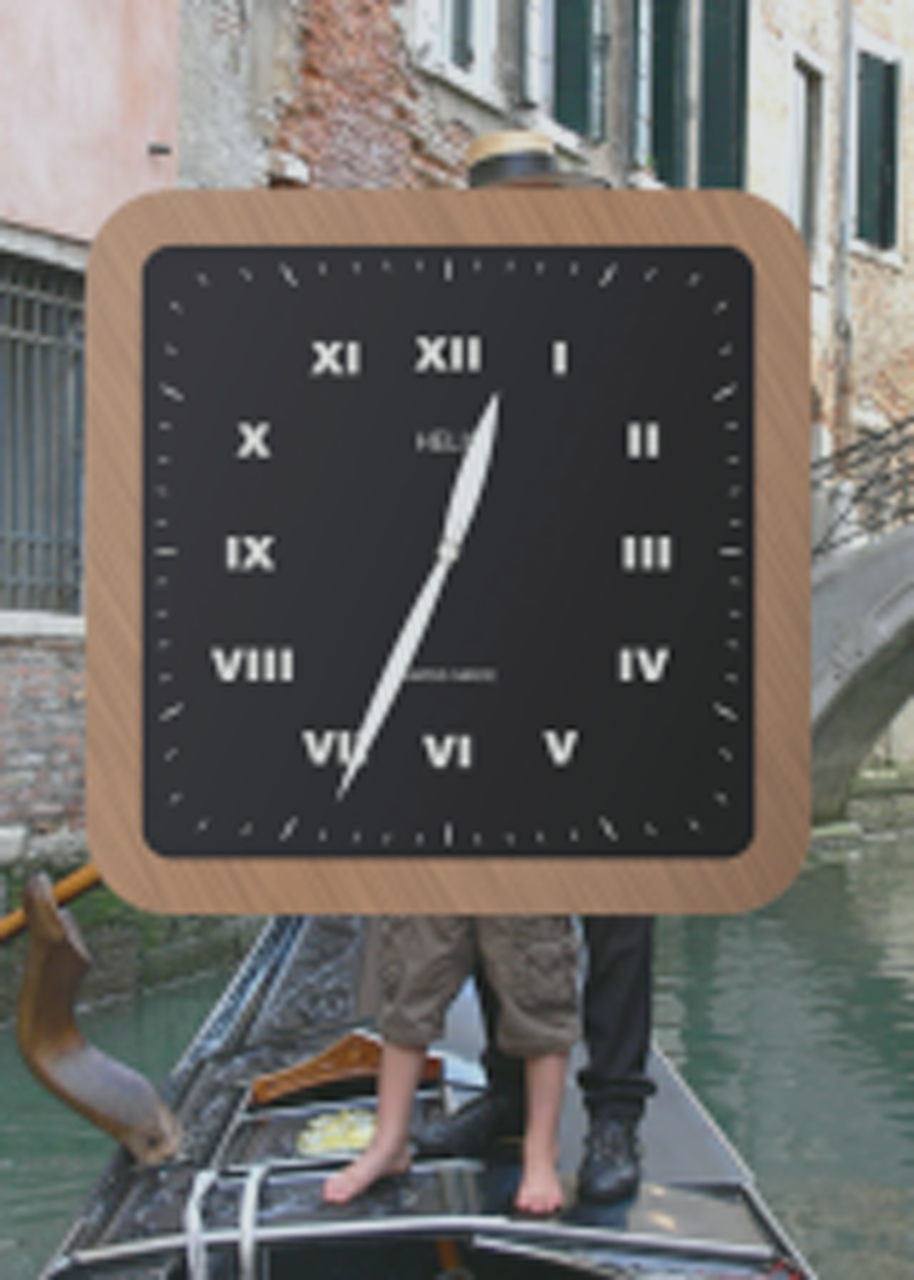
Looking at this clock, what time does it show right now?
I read 12:34
